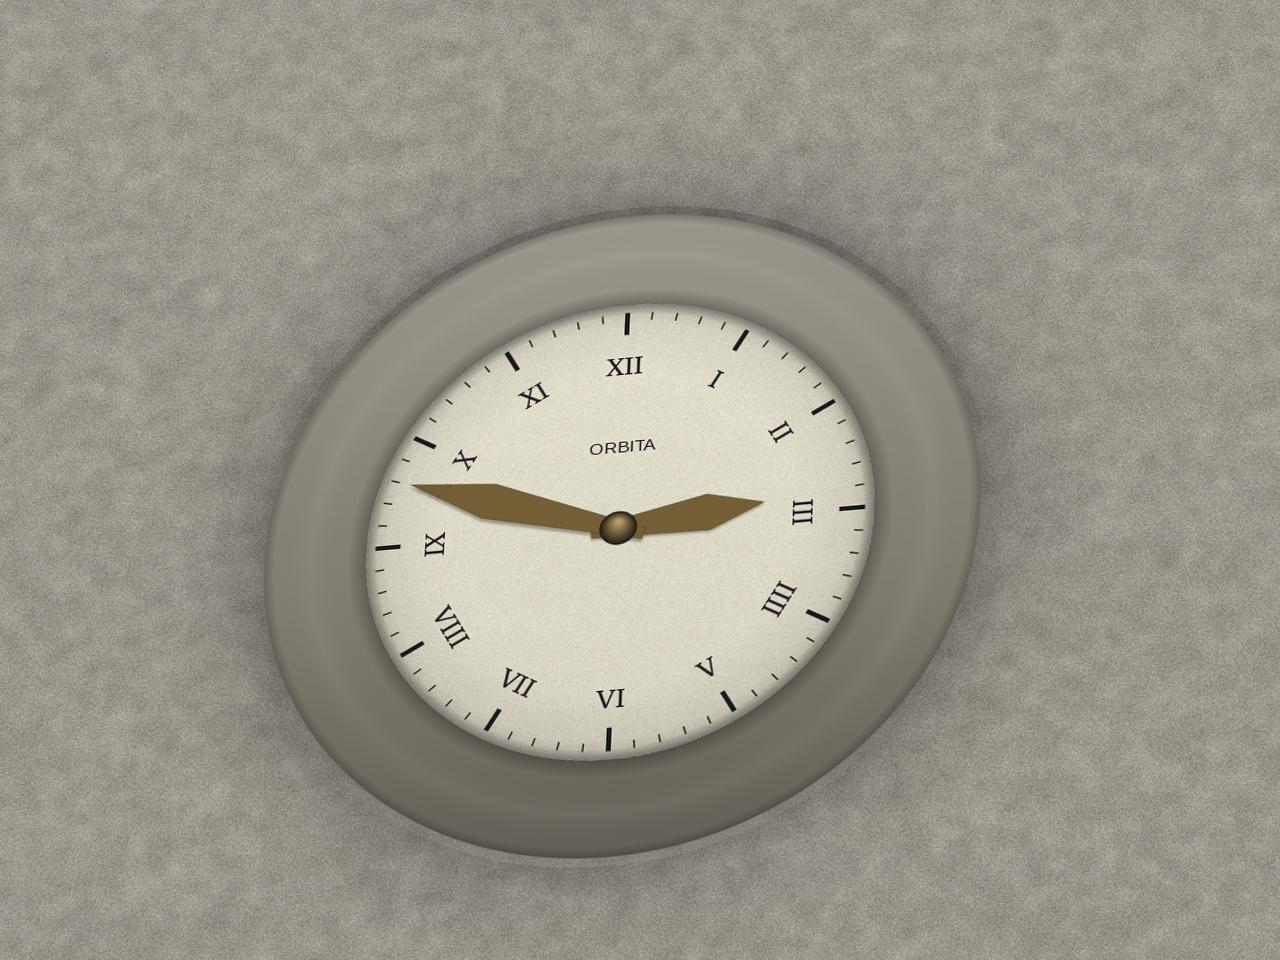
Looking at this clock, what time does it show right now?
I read 2:48
